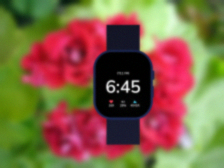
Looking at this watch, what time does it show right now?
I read 6:45
